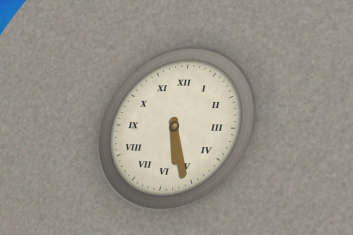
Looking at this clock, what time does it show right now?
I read 5:26
